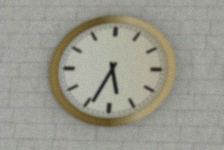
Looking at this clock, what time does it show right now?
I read 5:34
